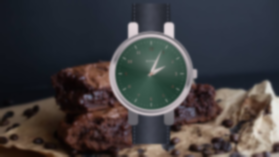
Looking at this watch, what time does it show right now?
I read 2:04
